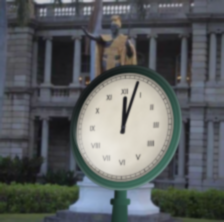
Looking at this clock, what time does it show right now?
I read 12:03
